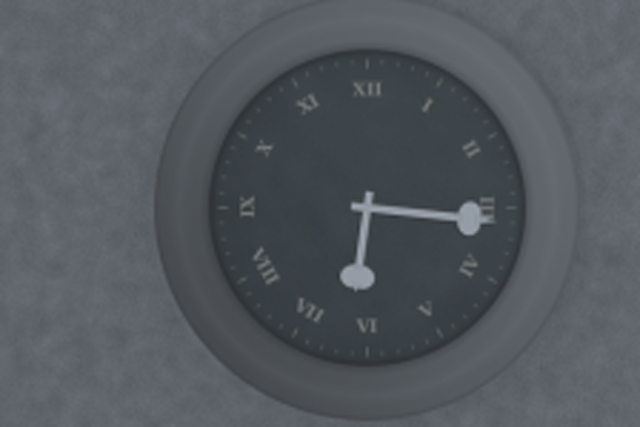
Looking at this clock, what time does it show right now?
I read 6:16
